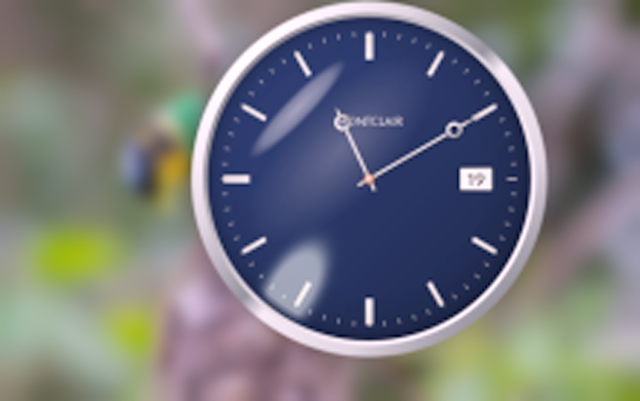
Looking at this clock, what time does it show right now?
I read 11:10
